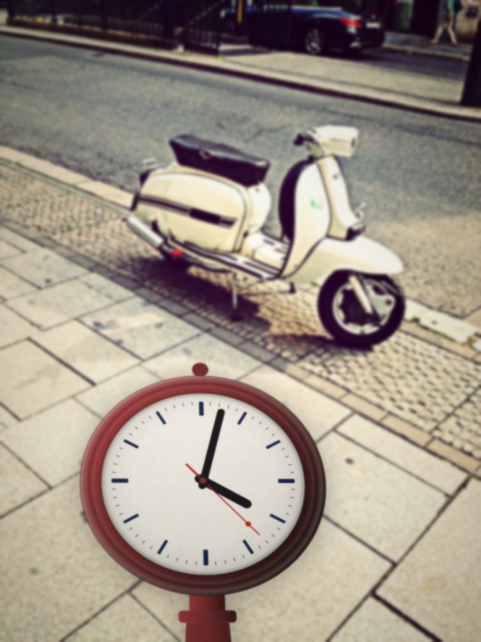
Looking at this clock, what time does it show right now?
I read 4:02:23
